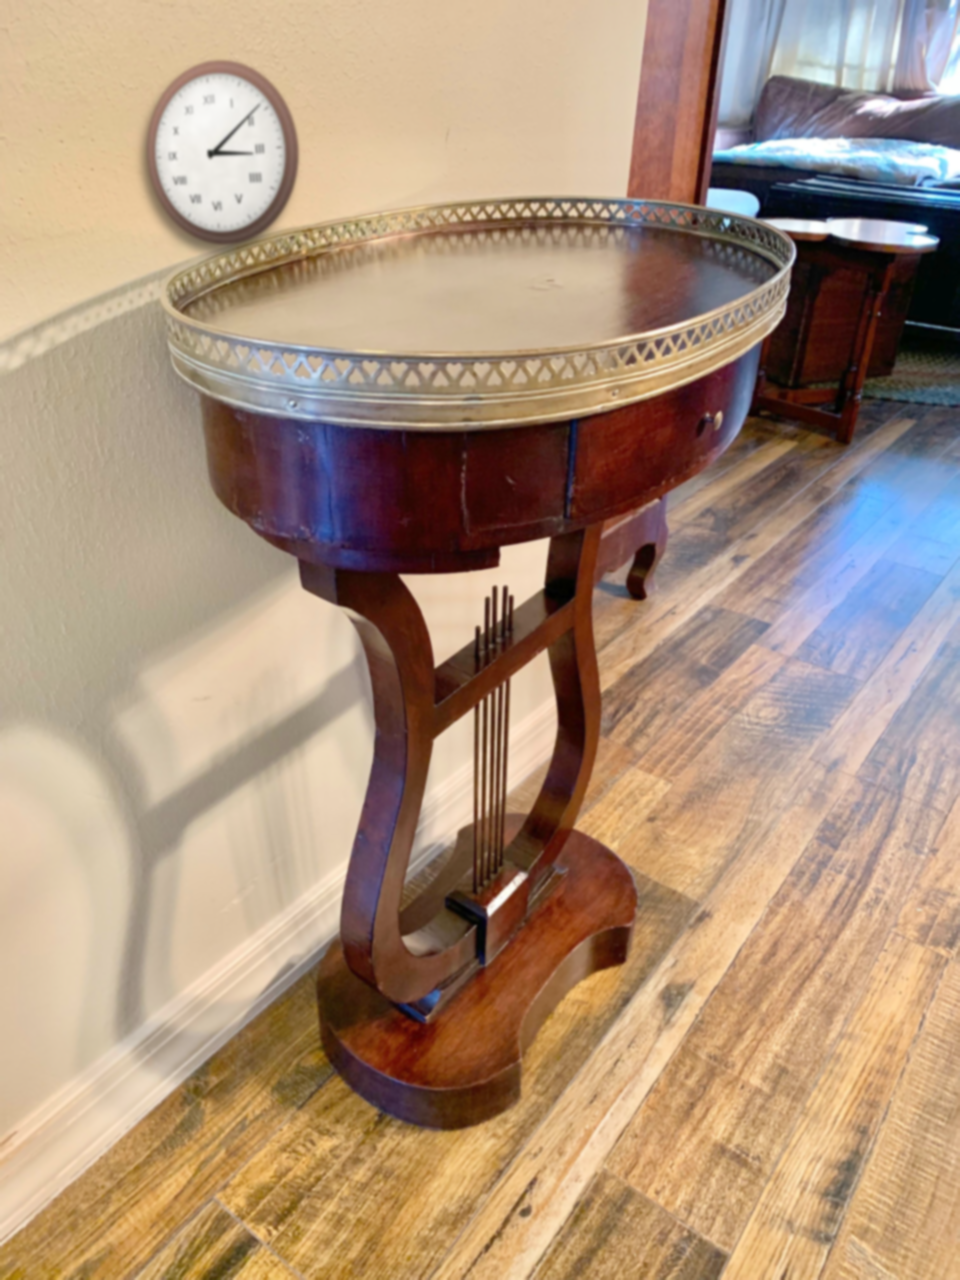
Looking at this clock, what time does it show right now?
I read 3:09
